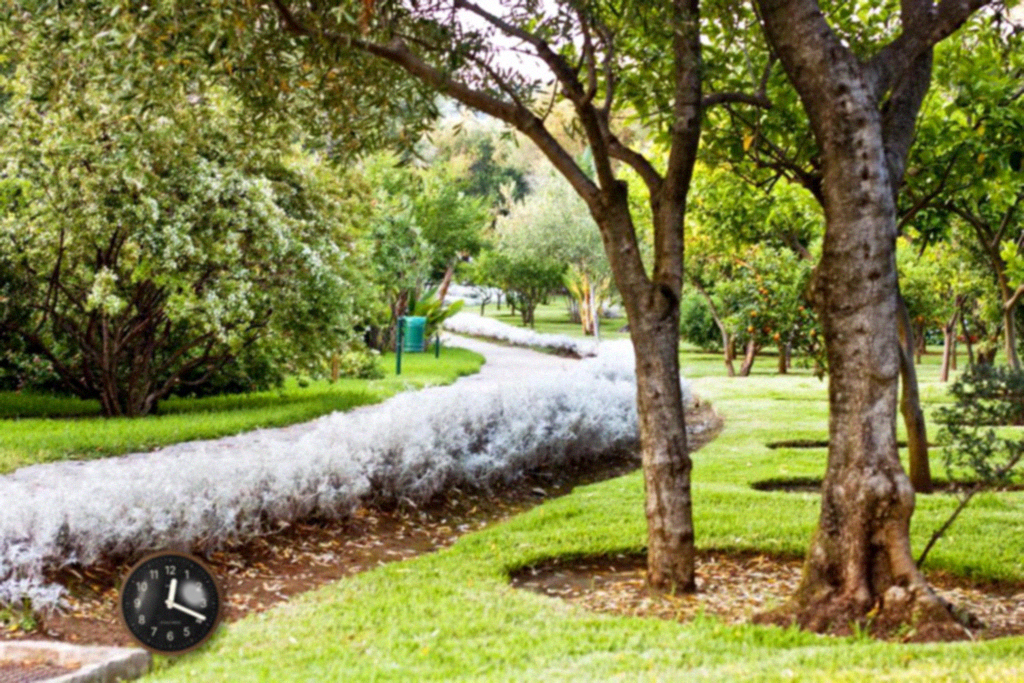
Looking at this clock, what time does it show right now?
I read 12:19
